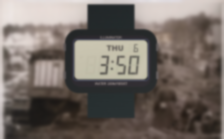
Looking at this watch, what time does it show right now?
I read 3:50
